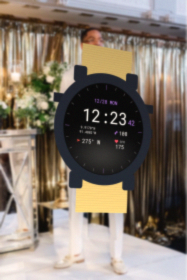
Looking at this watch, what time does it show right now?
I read 12:23
